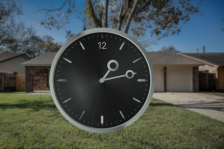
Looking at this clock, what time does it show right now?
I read 1:13
